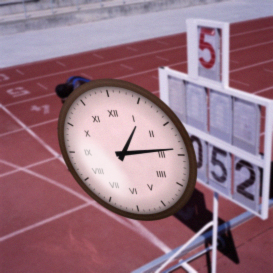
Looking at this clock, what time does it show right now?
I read 1:14
